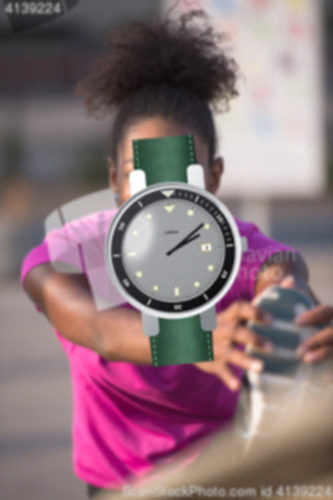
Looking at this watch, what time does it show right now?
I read 2:09
